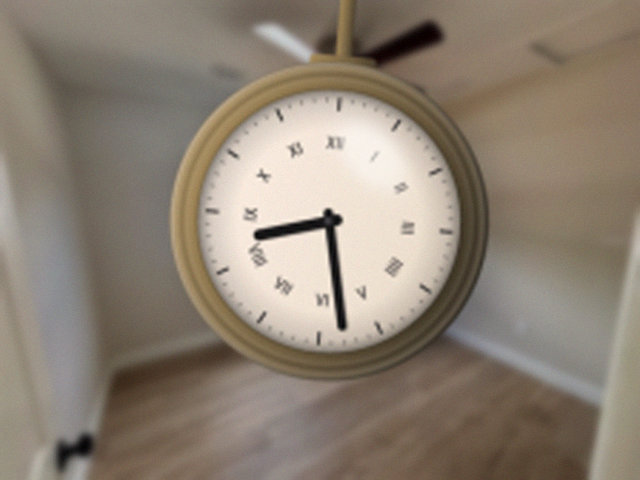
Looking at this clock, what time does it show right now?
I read 8:28
